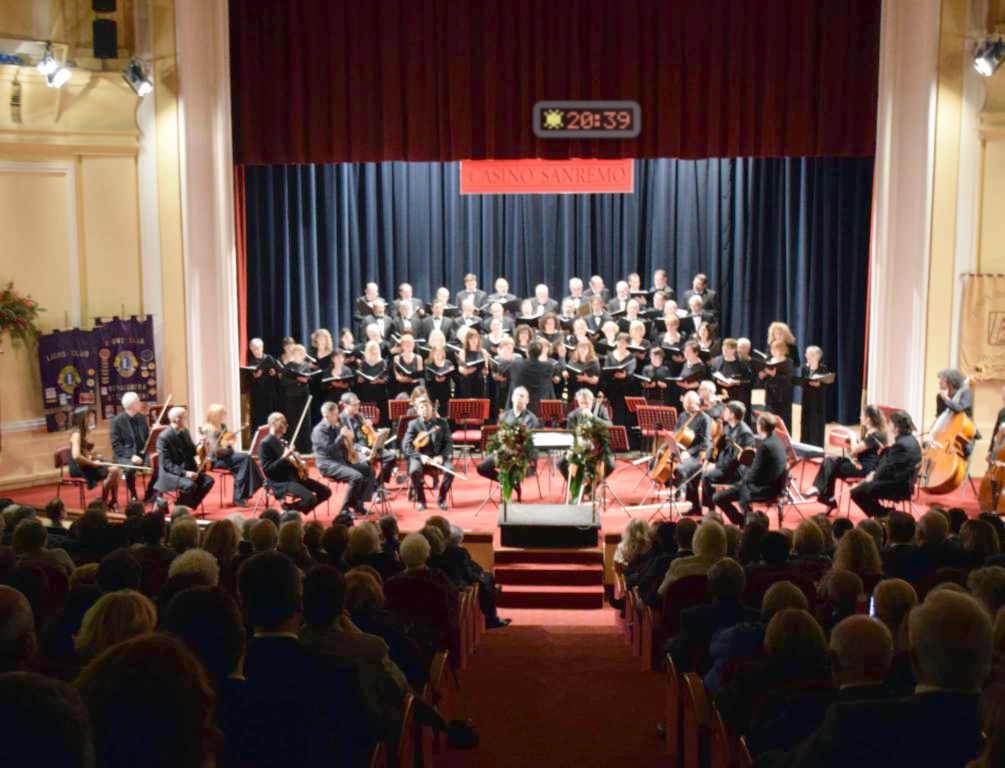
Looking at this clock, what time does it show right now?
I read 20:39
